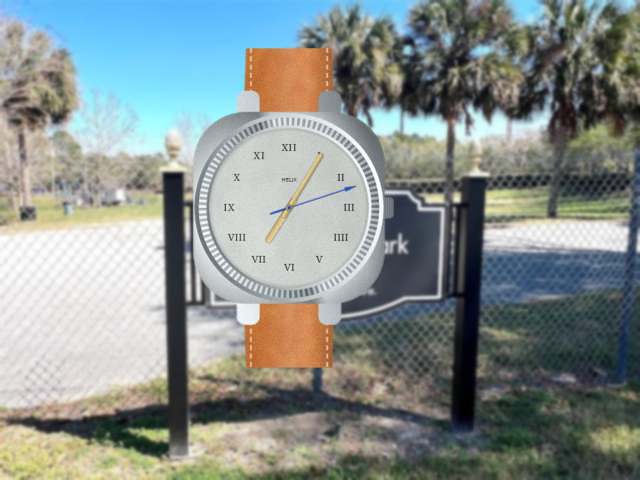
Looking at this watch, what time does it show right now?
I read 7:05:12
